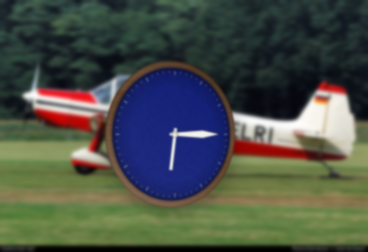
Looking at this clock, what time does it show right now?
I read 6:15
